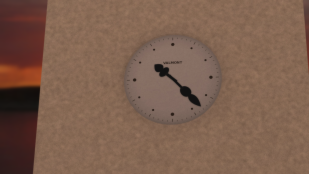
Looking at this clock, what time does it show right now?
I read 10:23
